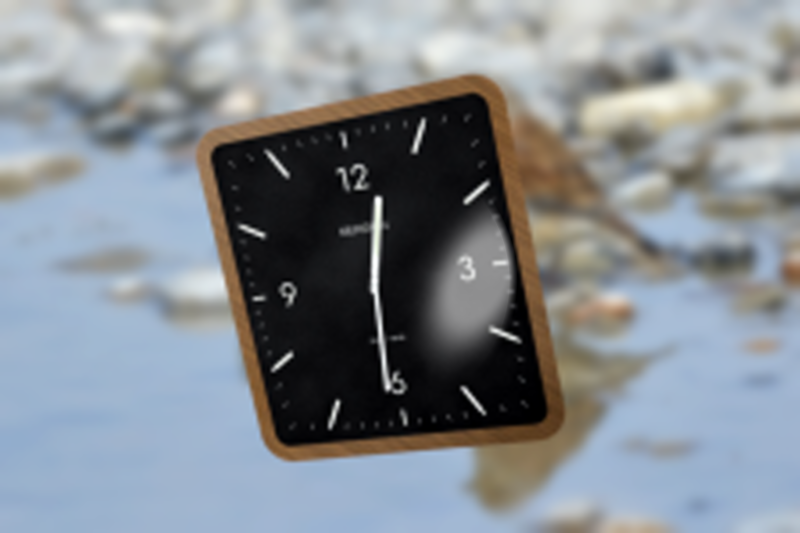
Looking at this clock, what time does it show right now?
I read 12:31
